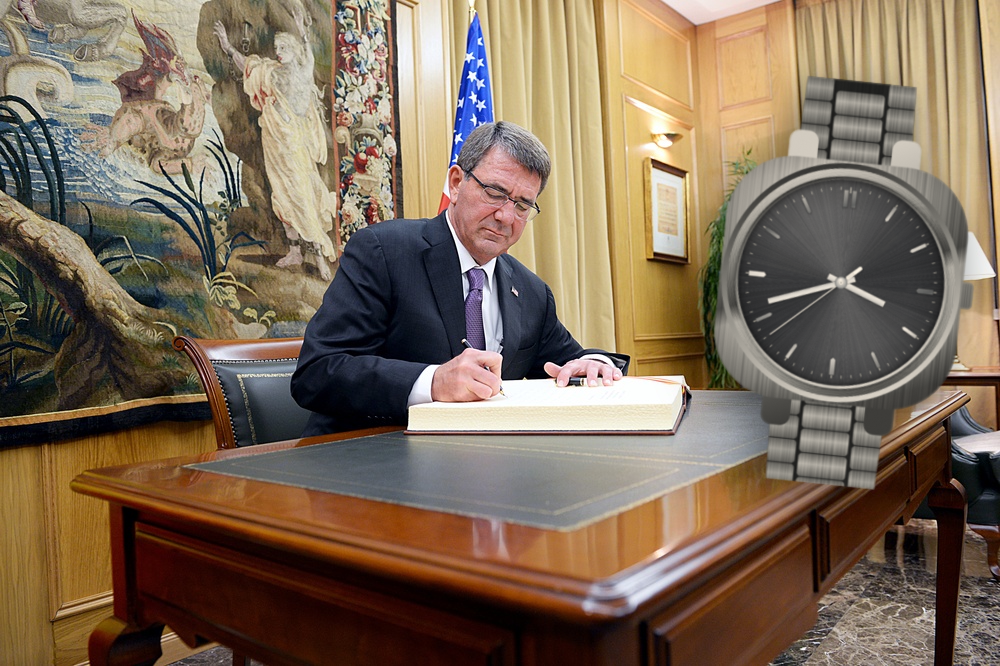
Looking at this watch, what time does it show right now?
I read 3:41:38
